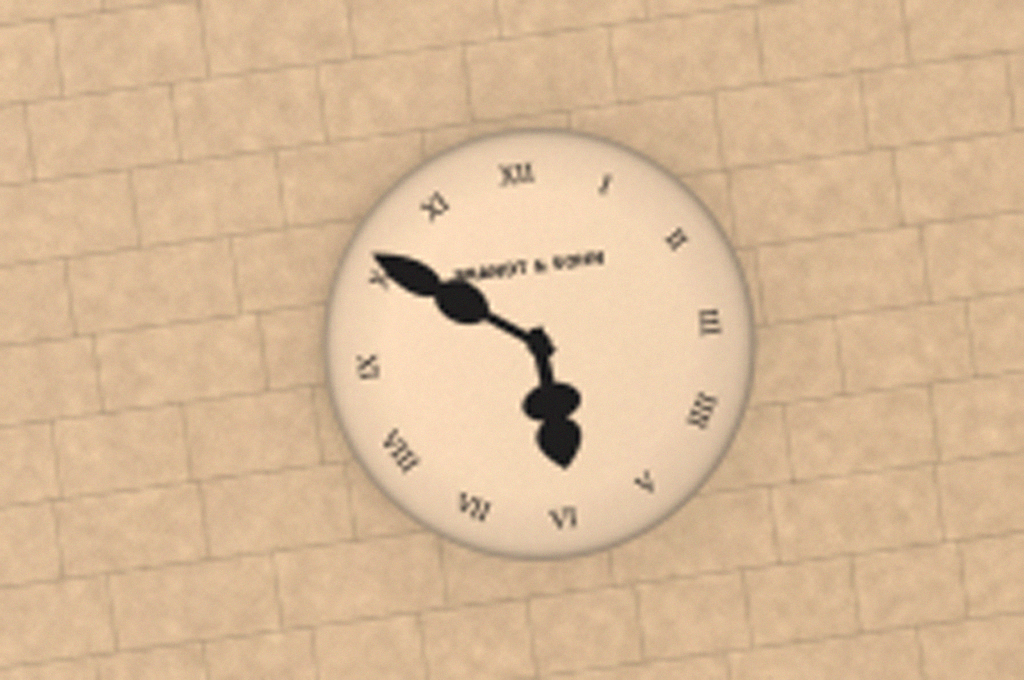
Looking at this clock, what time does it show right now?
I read 5:51
